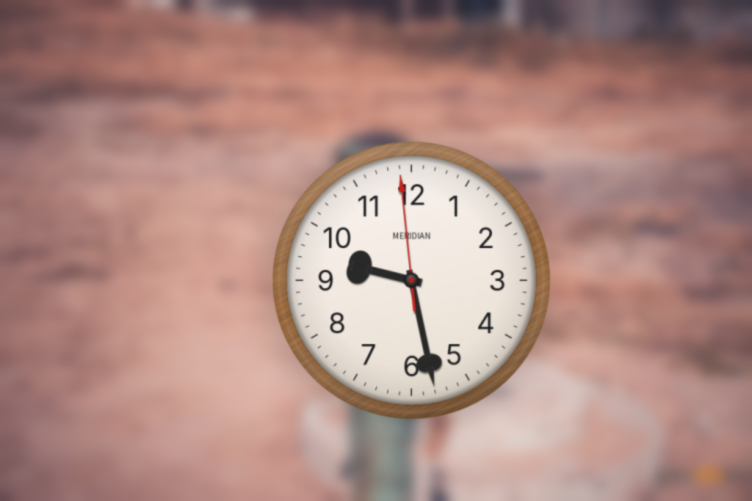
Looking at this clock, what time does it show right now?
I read 9:27:59
